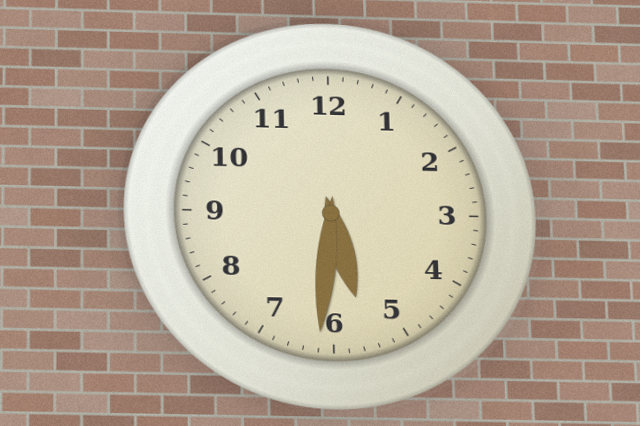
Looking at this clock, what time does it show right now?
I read 5:31
